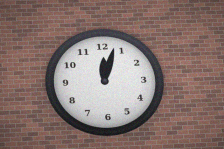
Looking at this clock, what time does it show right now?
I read 12:03
